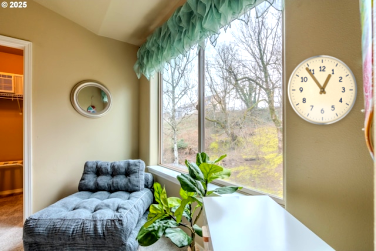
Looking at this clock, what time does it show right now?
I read 12:54
